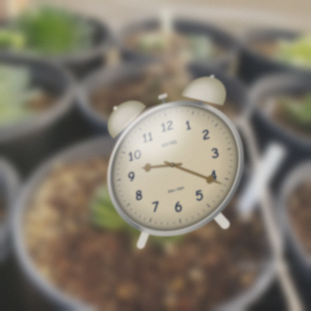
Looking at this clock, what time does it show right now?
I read 9:21
